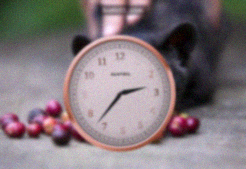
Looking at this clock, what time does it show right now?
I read 2:37
